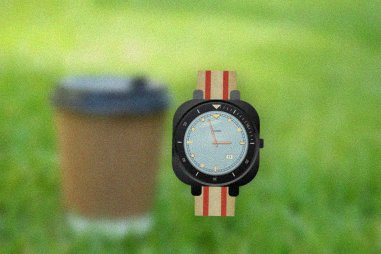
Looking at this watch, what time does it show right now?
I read 2:57
